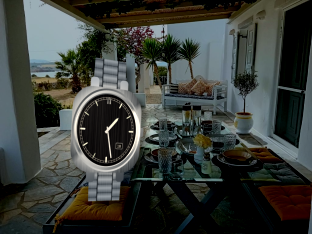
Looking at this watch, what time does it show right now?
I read 1:28
